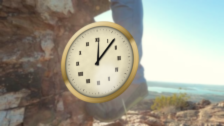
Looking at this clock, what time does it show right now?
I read 12:07
